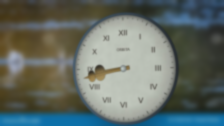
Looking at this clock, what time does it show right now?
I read 8:43
